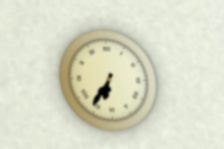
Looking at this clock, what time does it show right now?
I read 6:36
